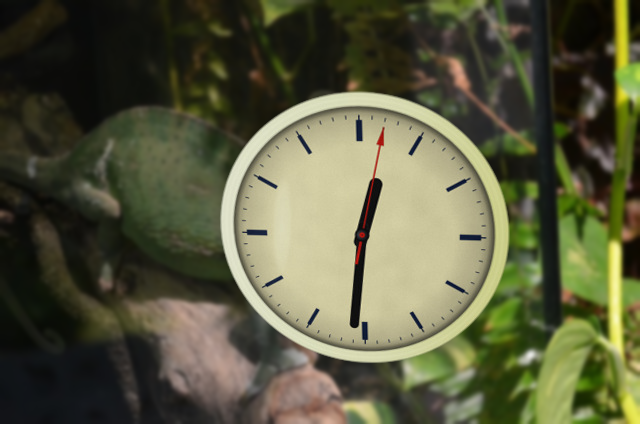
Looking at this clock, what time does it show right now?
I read 12:31:02
